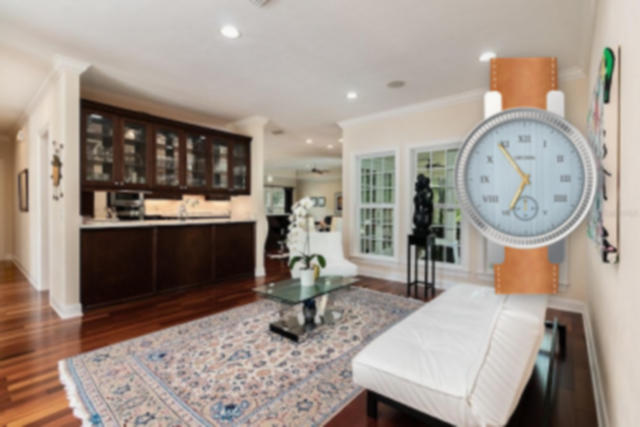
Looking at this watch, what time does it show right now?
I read 6:54
